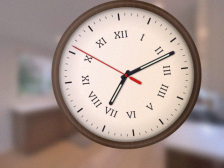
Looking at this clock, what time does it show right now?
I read 7:11:51
